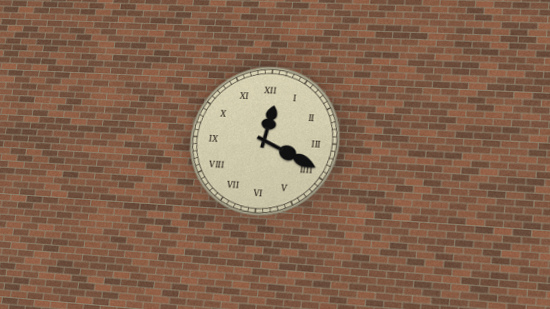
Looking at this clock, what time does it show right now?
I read 12:19
